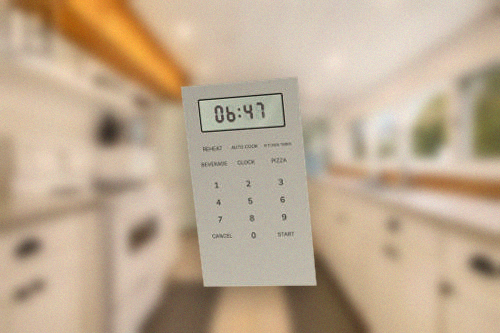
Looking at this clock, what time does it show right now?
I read 6:47
